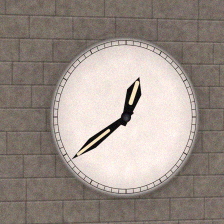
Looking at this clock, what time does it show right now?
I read 12:39
